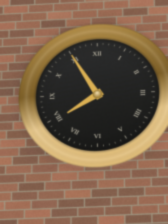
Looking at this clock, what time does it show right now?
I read 7:55
